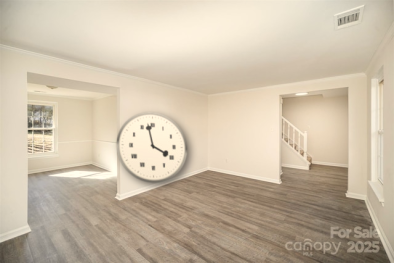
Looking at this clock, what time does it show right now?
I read 3:58
